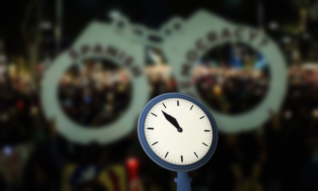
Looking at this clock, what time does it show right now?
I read 10:53
